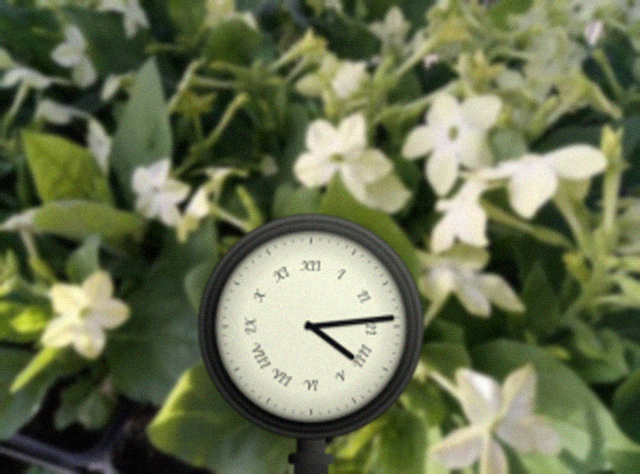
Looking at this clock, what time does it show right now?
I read 4:14
